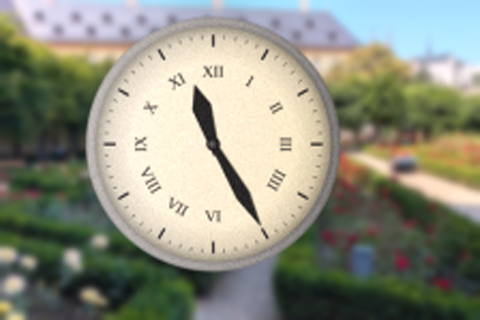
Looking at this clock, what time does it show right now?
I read 11:25
